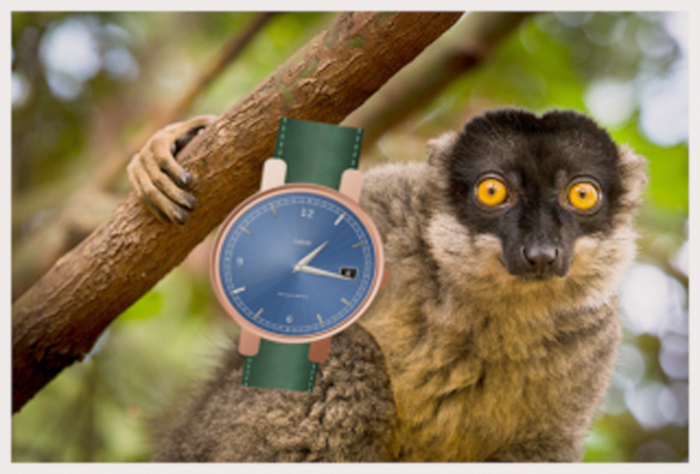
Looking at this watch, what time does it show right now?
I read 1:16
